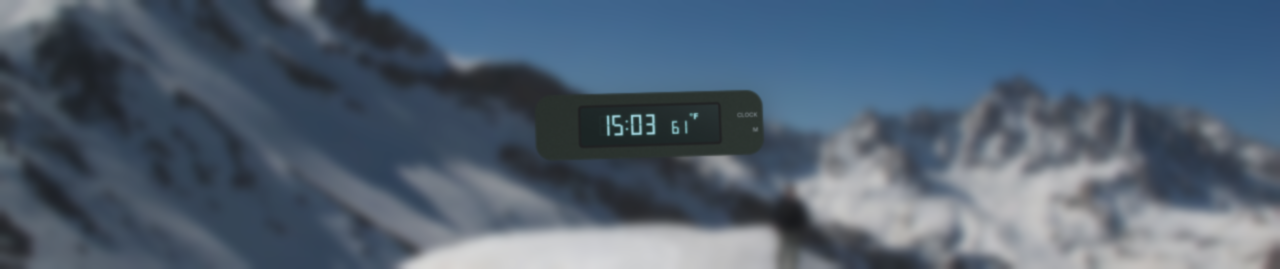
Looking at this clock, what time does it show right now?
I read 15:03
